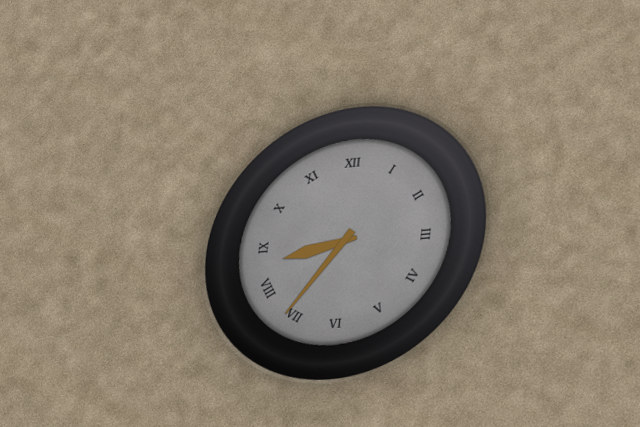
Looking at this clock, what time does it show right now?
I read 8:36
